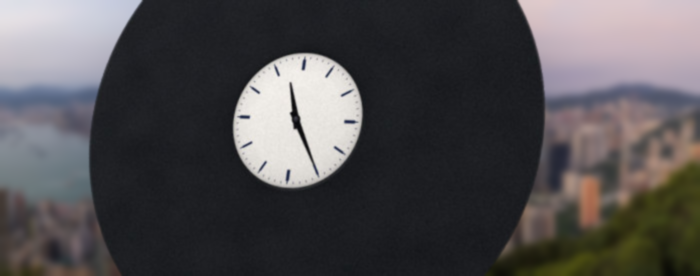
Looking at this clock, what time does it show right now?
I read 11:25
